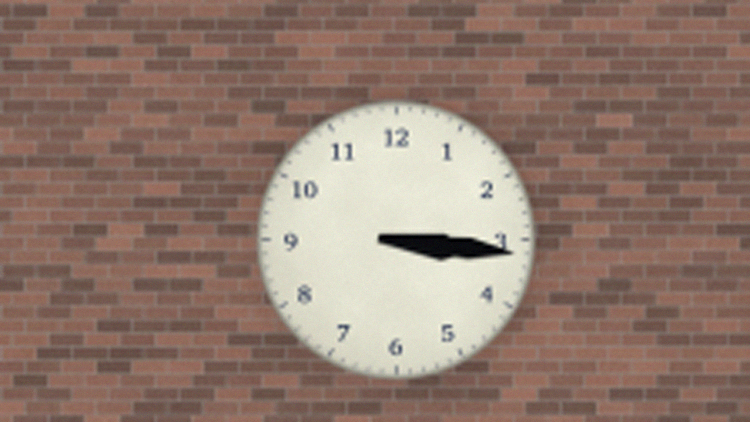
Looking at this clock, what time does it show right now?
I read 3:16
